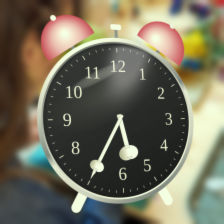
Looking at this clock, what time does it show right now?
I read 5:35
